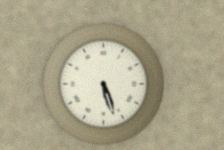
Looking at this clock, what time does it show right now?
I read 5:27
